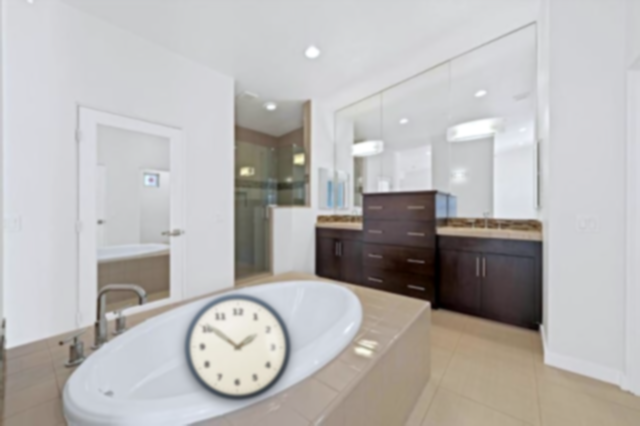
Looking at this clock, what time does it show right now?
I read 1:51
